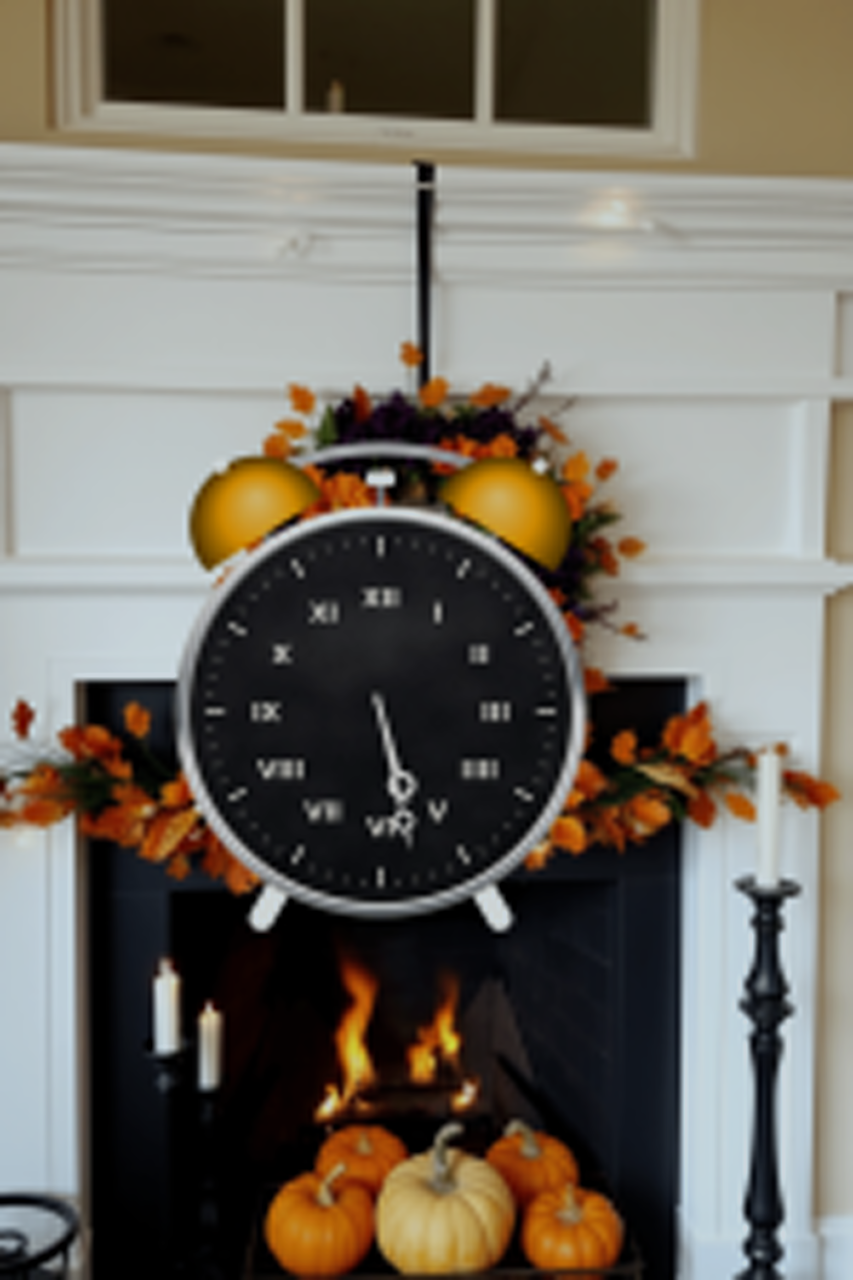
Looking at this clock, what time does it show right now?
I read 5:28
